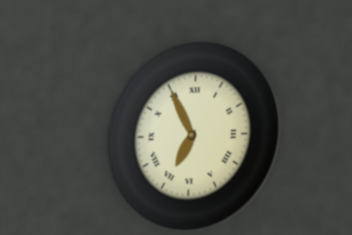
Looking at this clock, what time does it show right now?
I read 6:55
